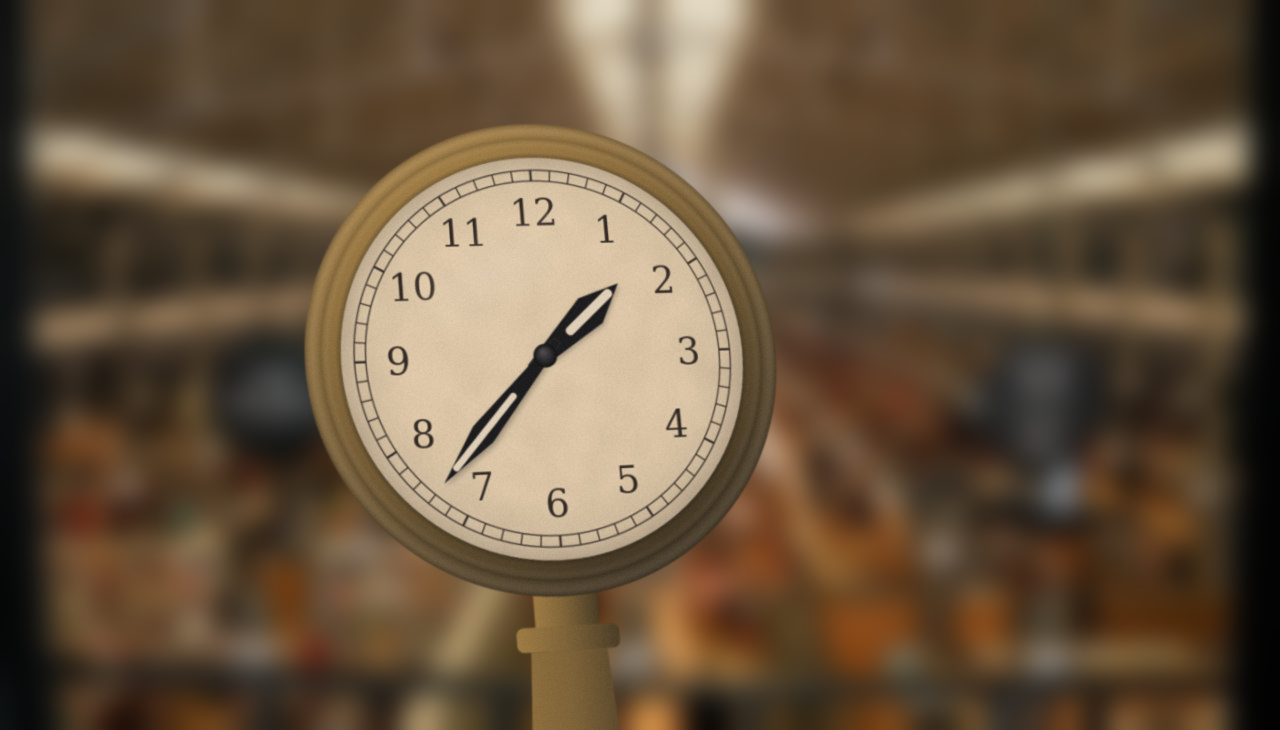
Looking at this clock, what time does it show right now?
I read 1:37
